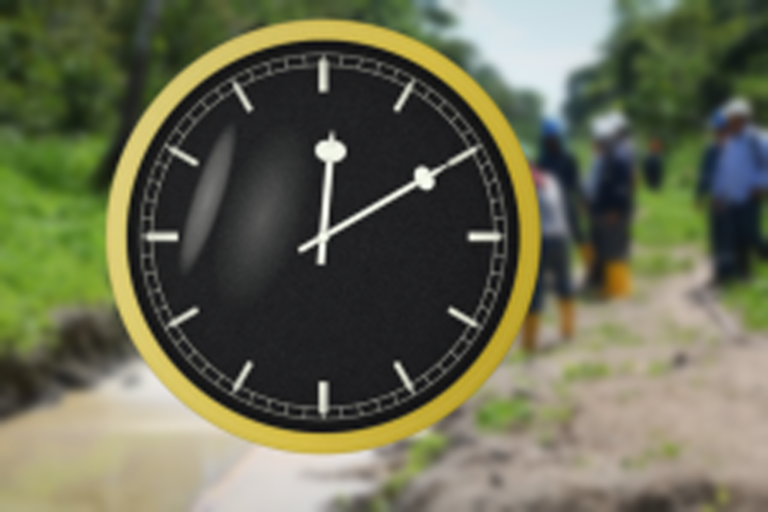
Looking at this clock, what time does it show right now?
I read 12:10
